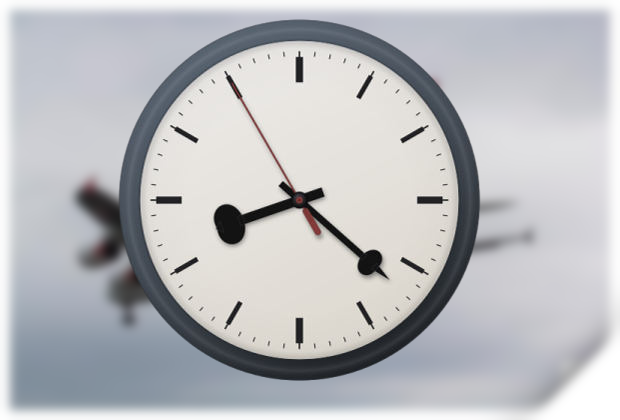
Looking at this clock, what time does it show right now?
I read 8:21:55
